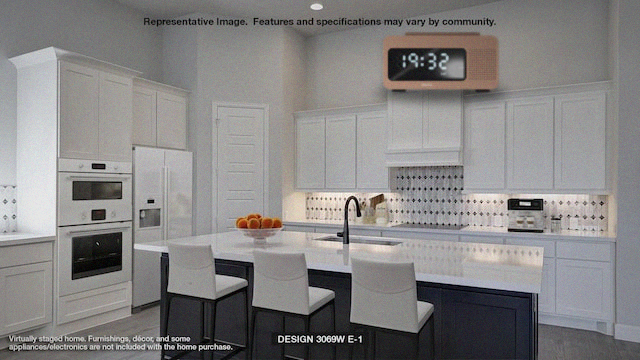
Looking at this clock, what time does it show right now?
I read 19:32
